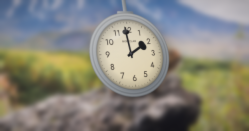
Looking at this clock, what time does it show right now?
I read 1:59
